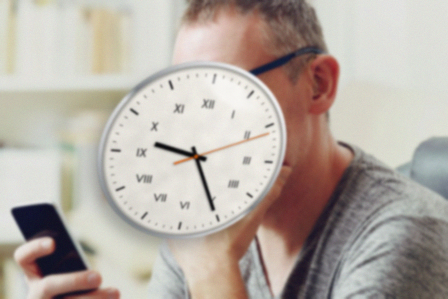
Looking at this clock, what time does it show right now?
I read 9:25:11
